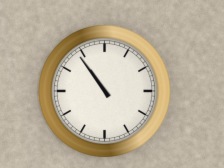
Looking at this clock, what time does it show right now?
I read 10:54
